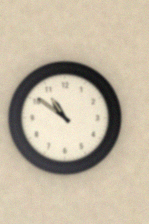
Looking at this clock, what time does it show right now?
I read 10:51
